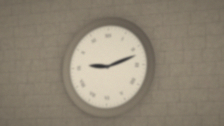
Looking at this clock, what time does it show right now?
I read 9:12
